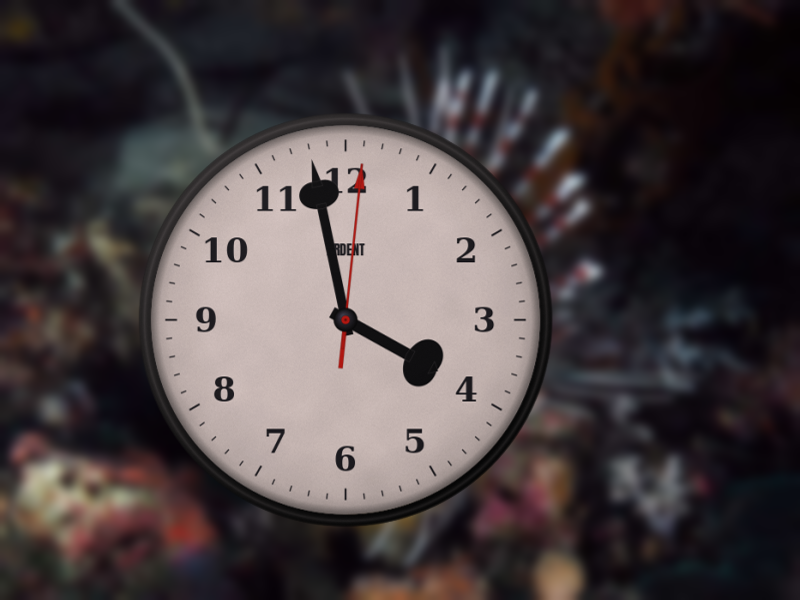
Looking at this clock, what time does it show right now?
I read 3:58:01
